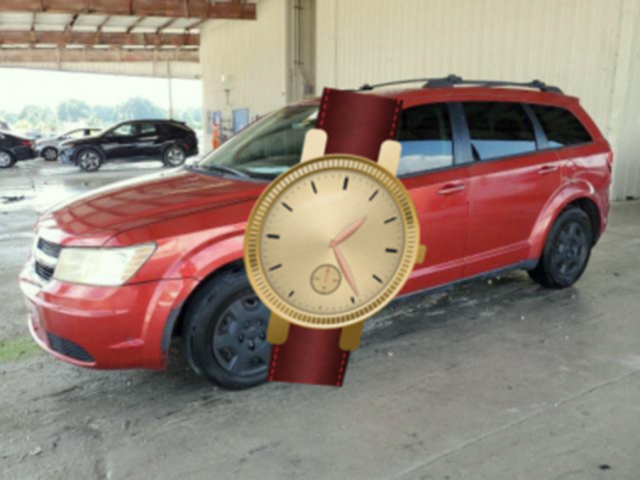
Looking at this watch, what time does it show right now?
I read 1:24
